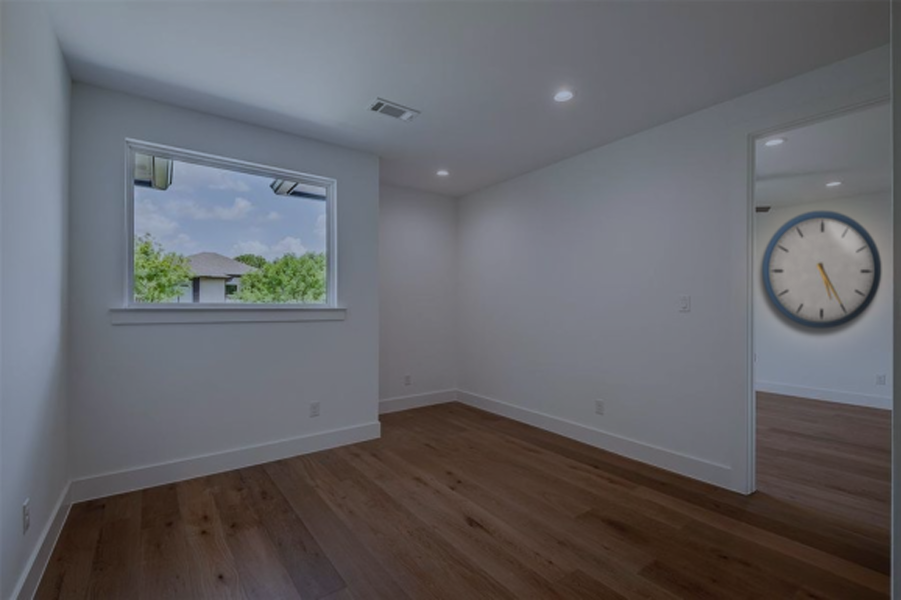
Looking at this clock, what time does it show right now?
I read 5:25
